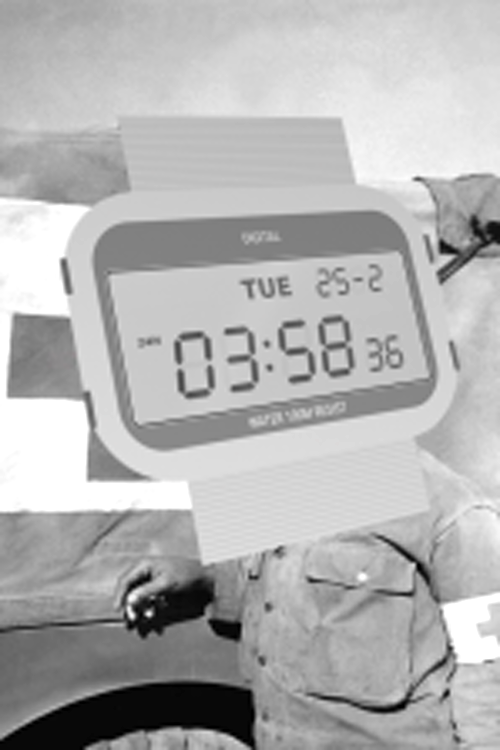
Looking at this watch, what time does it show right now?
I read 3:58:36
